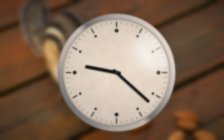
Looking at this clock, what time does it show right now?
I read 9:22
